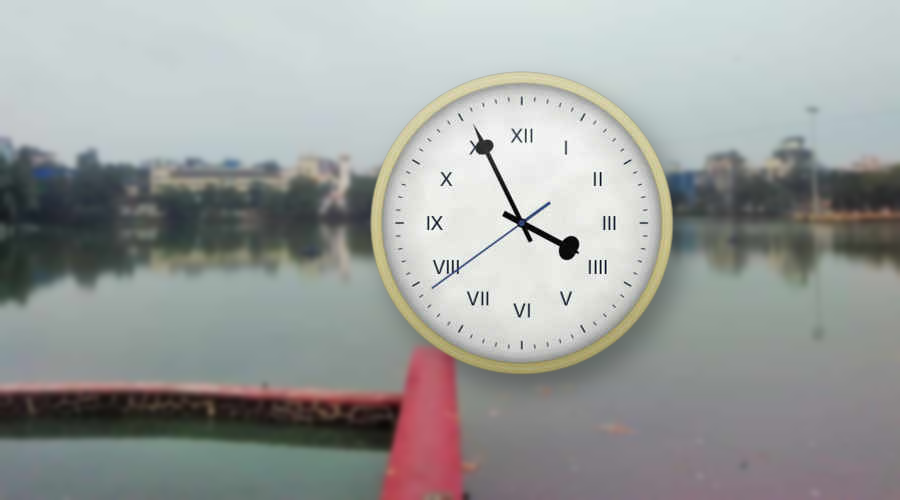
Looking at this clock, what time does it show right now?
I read 3:55:39
